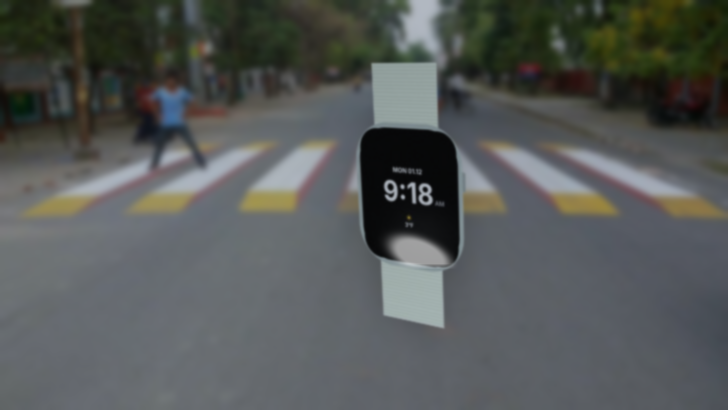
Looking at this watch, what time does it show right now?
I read 9:18
